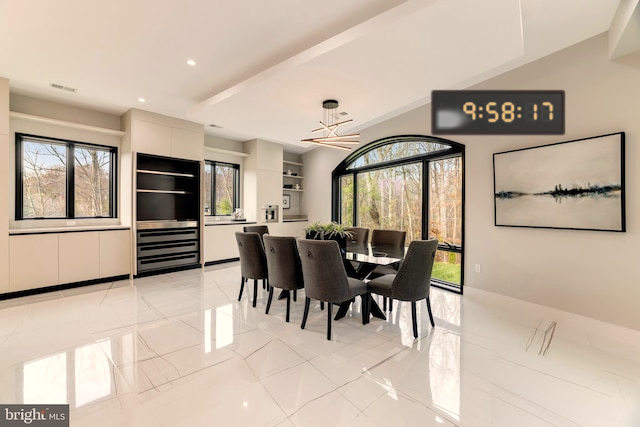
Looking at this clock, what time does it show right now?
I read 9:58:17
